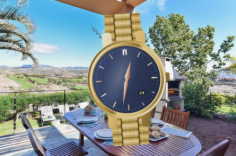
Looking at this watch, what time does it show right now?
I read 12:32
